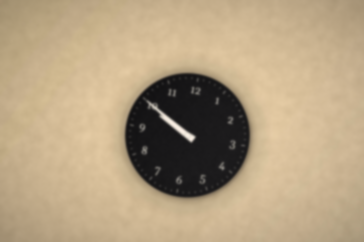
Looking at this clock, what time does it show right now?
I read 9:50
